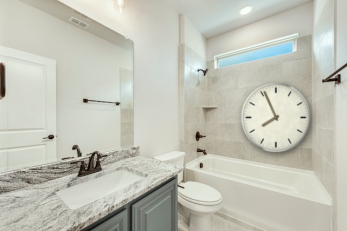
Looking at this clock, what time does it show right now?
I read 7:56
